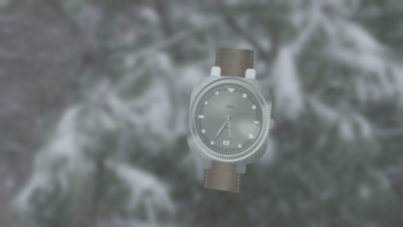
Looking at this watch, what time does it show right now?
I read 5:35
